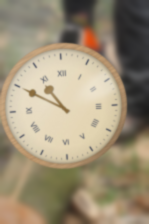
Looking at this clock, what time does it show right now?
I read 10:50
